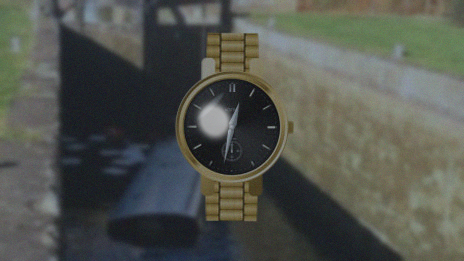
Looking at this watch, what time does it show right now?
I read 12:32
